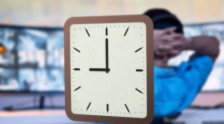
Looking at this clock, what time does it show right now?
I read 9:00
